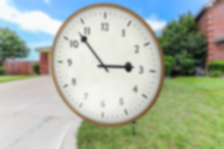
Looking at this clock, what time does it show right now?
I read 2:53
